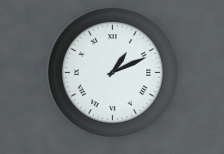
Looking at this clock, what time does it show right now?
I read 1:11
